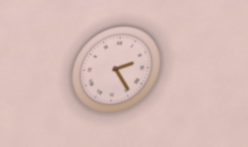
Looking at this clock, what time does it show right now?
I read 2:24
